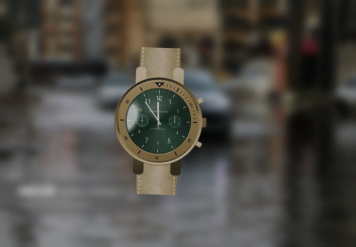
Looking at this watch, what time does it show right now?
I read 11:54
